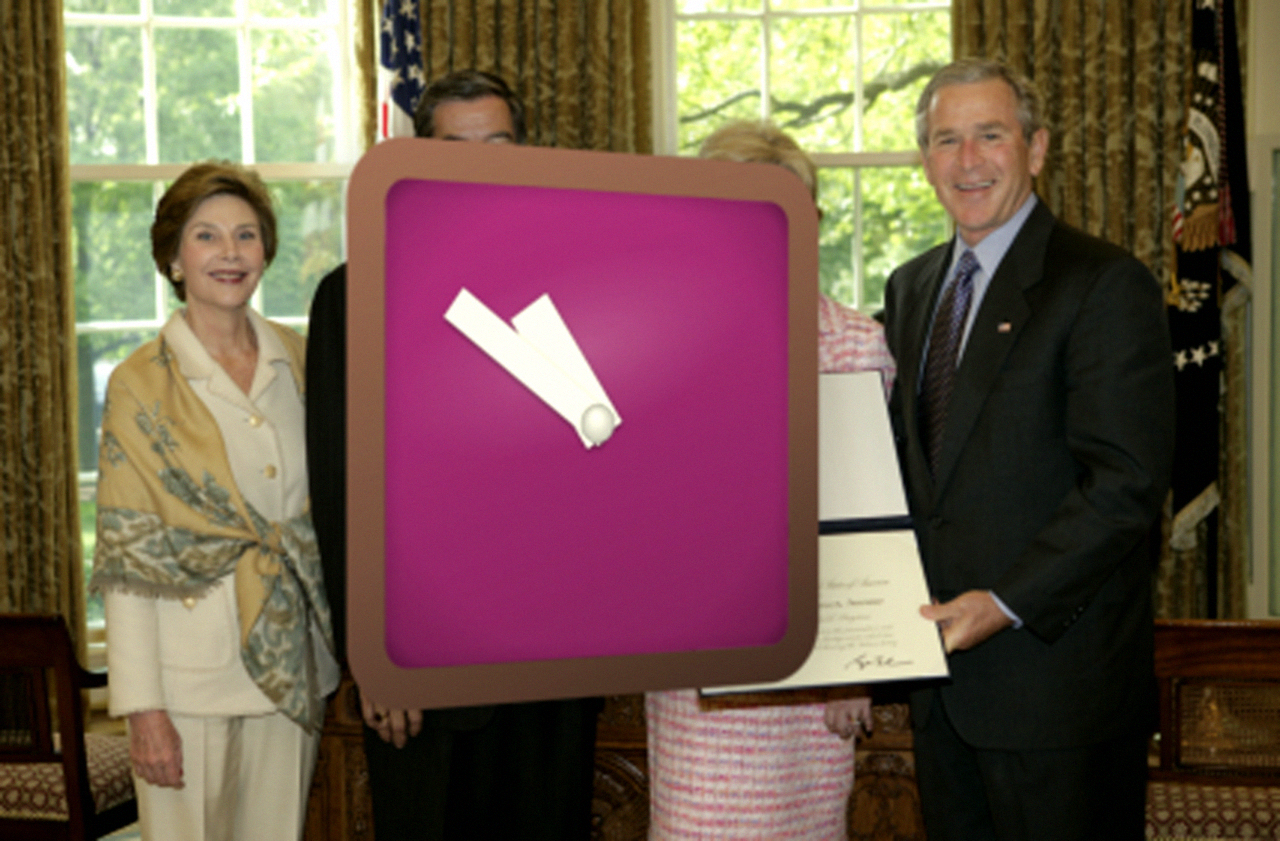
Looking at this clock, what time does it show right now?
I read 10:51
